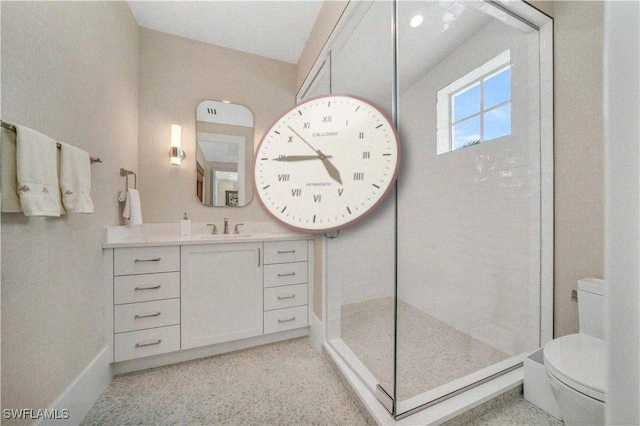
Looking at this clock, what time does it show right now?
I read 4:44:52
